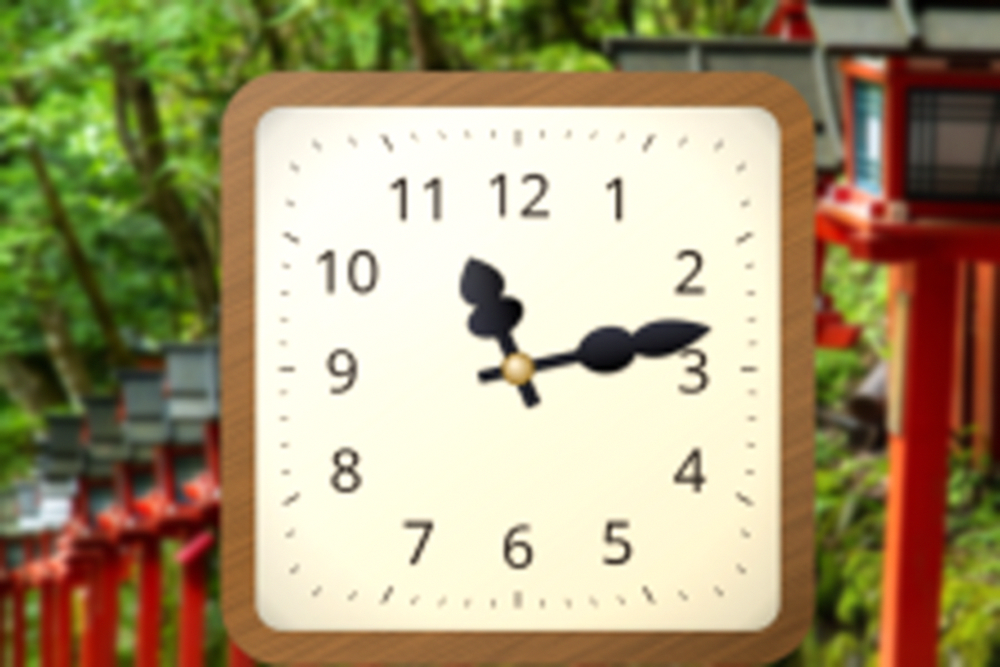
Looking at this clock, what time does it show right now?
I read 11:13
